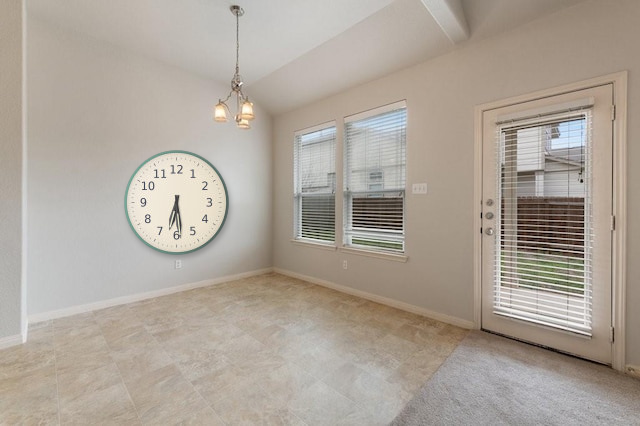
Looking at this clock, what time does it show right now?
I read 6:29
